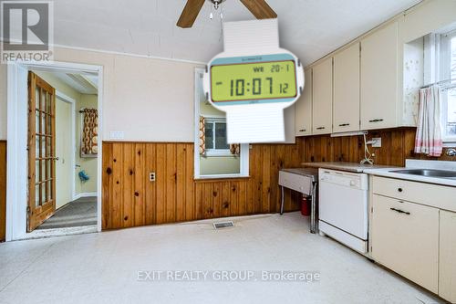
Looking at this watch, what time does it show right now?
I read 10:07:12
